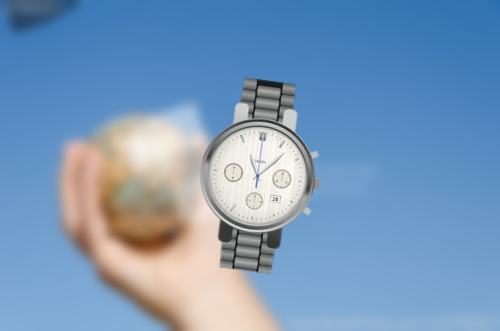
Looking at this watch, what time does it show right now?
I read 11:07
